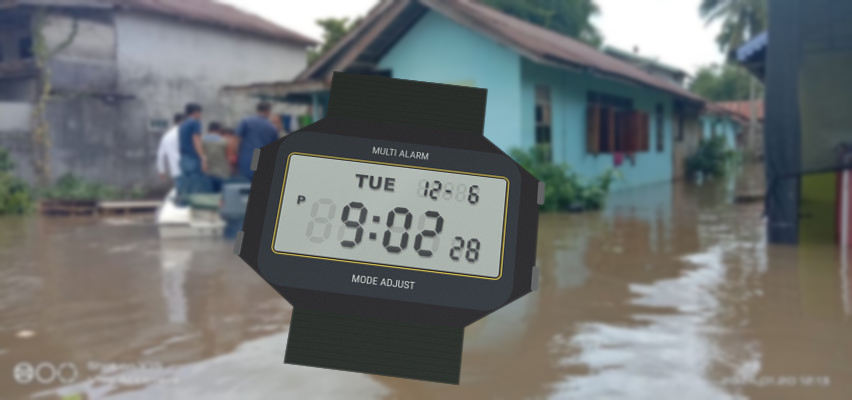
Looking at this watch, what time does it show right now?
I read 9:02:28
